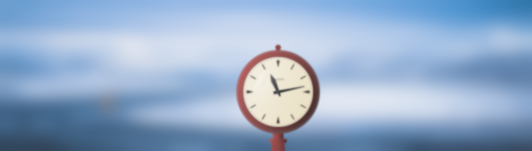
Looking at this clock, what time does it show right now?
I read 11:13
